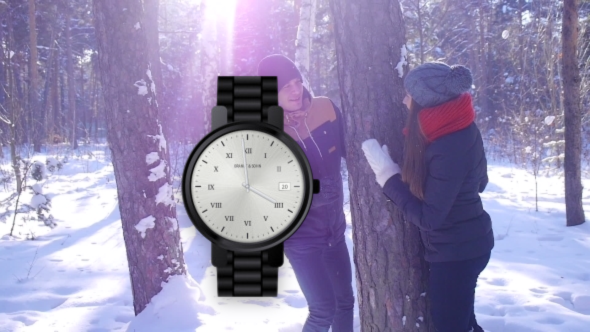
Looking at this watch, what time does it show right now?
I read 3:59
